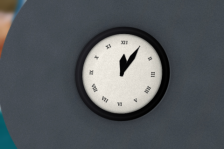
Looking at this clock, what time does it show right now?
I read 12:05
